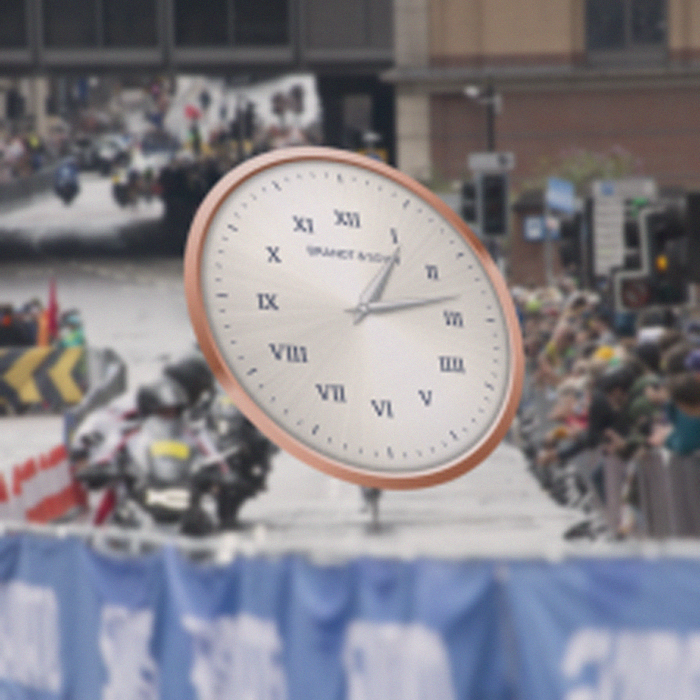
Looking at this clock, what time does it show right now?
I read 1:13
